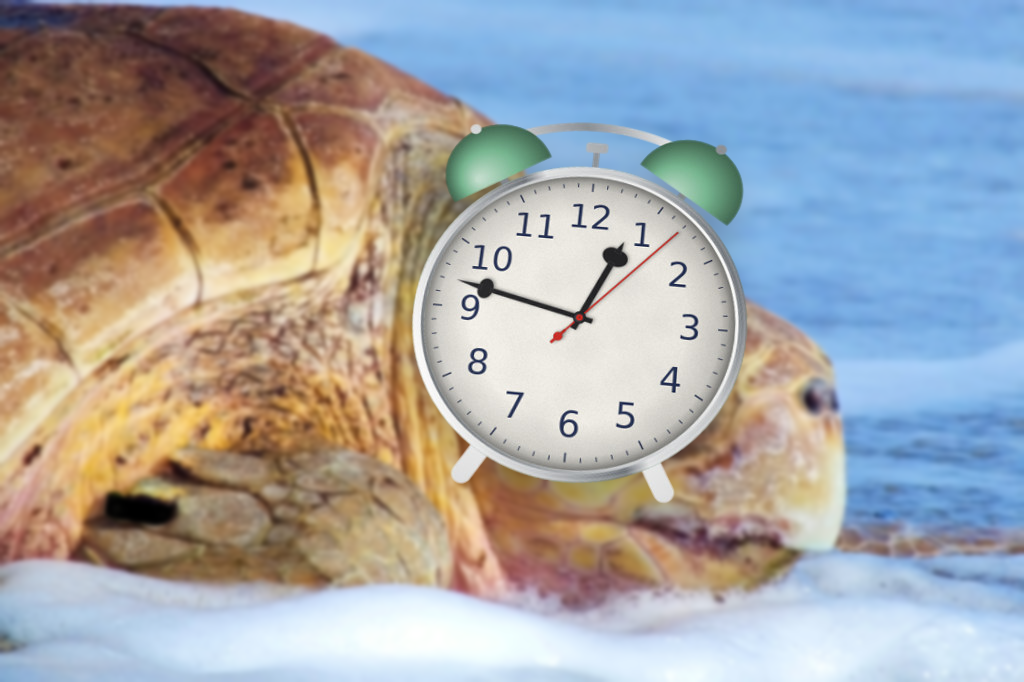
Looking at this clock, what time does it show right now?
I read 12:47:07
